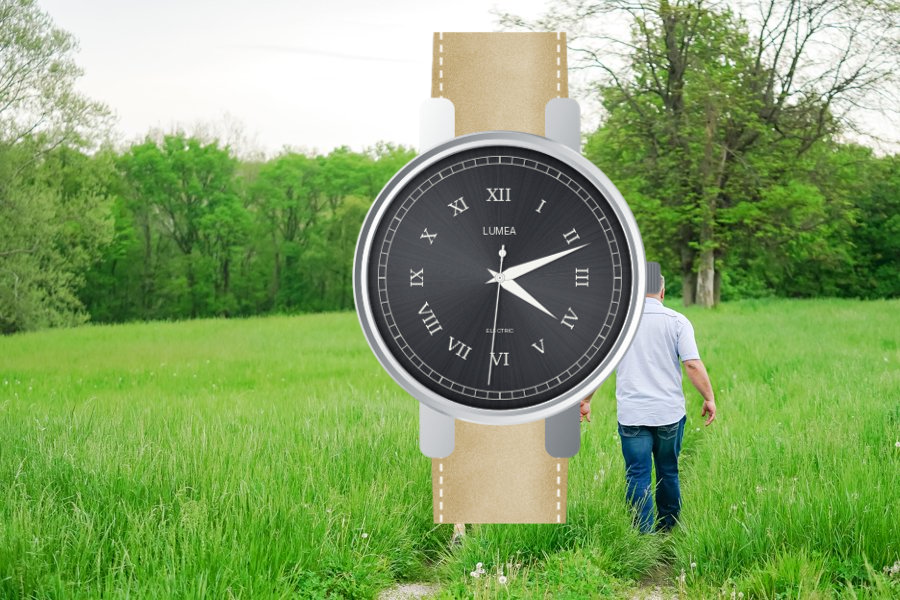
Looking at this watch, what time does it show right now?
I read 4:11:31
